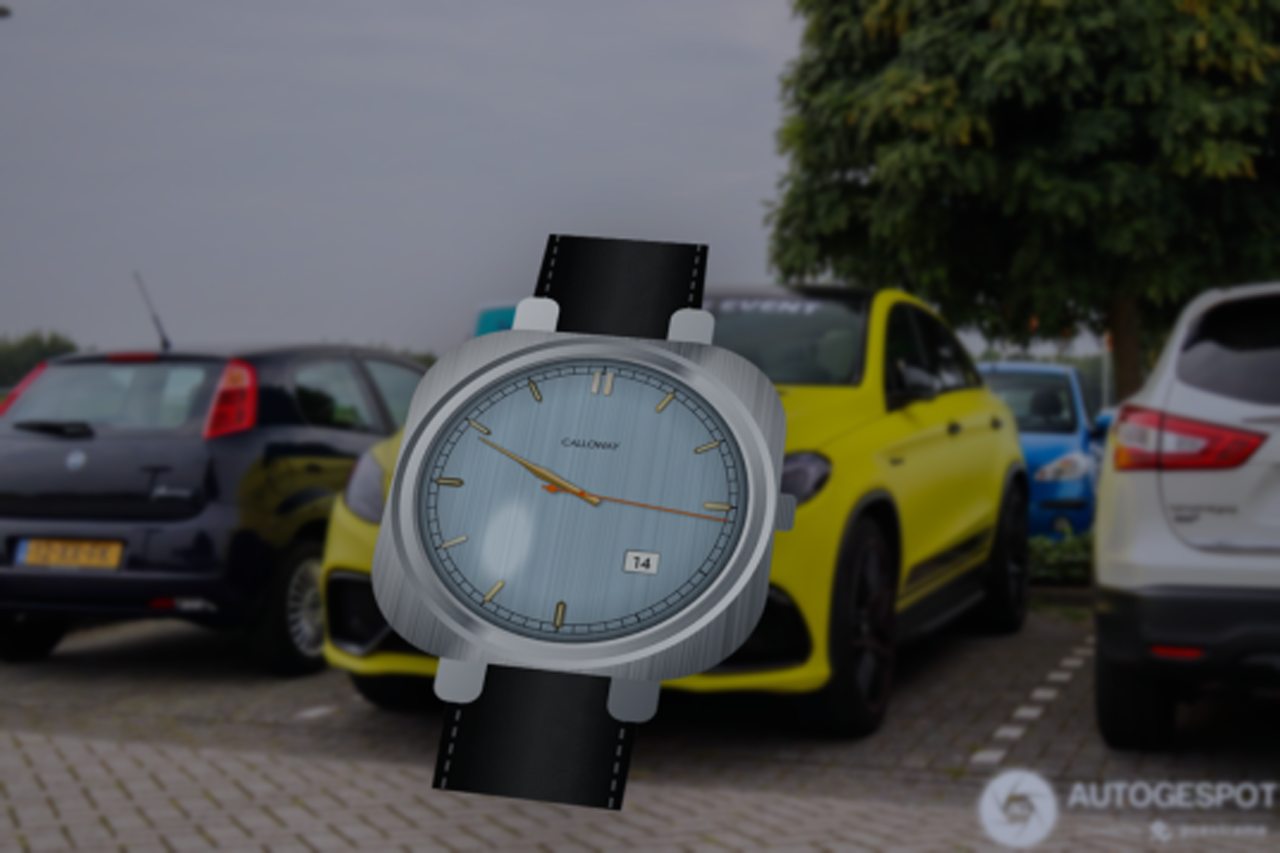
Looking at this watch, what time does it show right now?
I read 9:49:16
